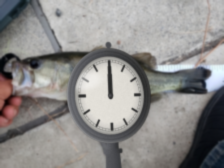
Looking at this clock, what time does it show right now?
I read 12:00
